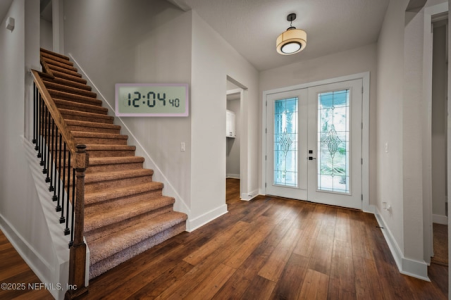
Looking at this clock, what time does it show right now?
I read 12:04:40
